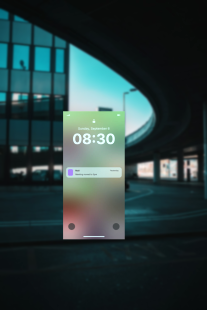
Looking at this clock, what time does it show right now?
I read 8:30
